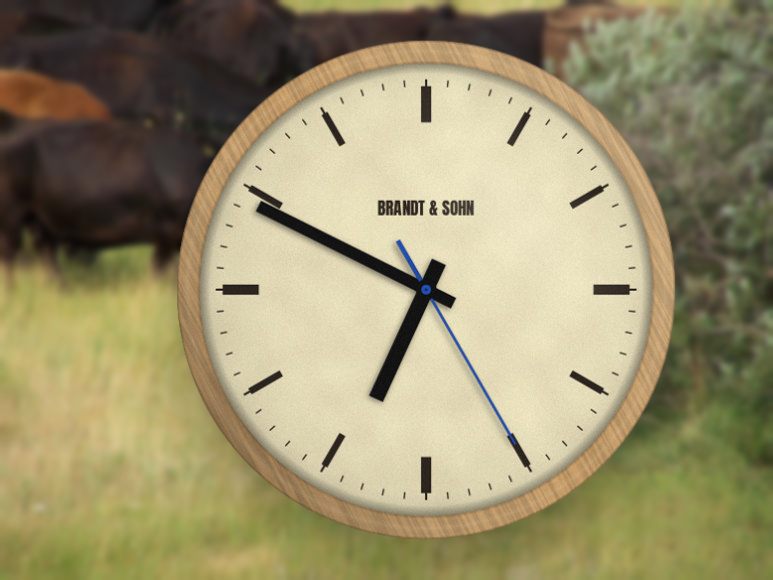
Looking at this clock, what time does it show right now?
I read 6:49:25
